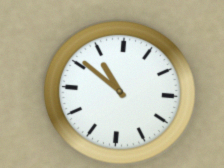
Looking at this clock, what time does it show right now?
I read 10:51
